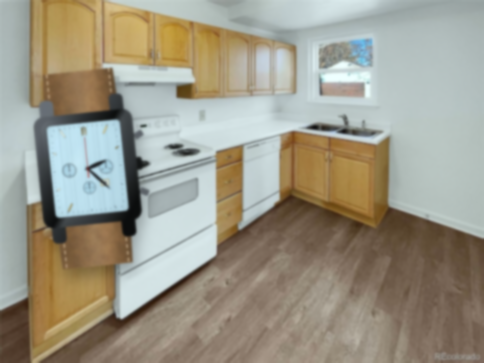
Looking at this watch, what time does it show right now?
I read 2:23
